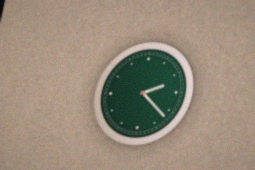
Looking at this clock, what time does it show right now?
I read 2:22
